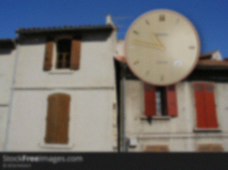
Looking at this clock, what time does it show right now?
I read 10:47
